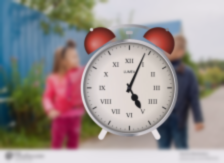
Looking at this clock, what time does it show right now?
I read 5:04
